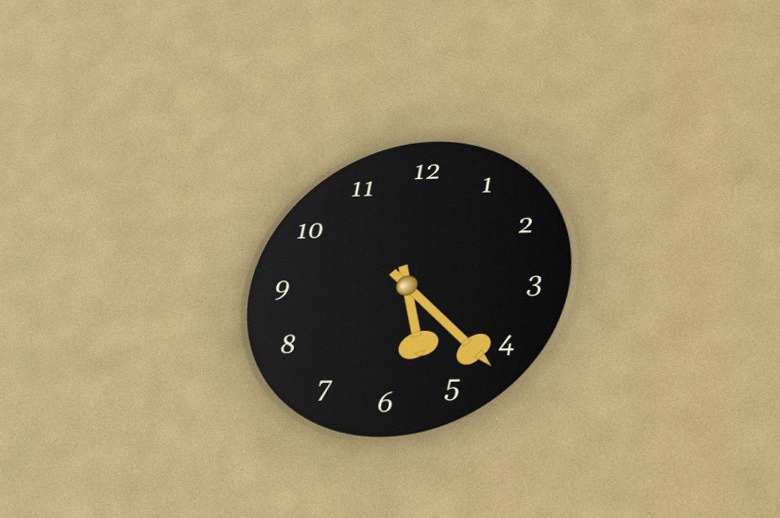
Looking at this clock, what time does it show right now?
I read 5:22
